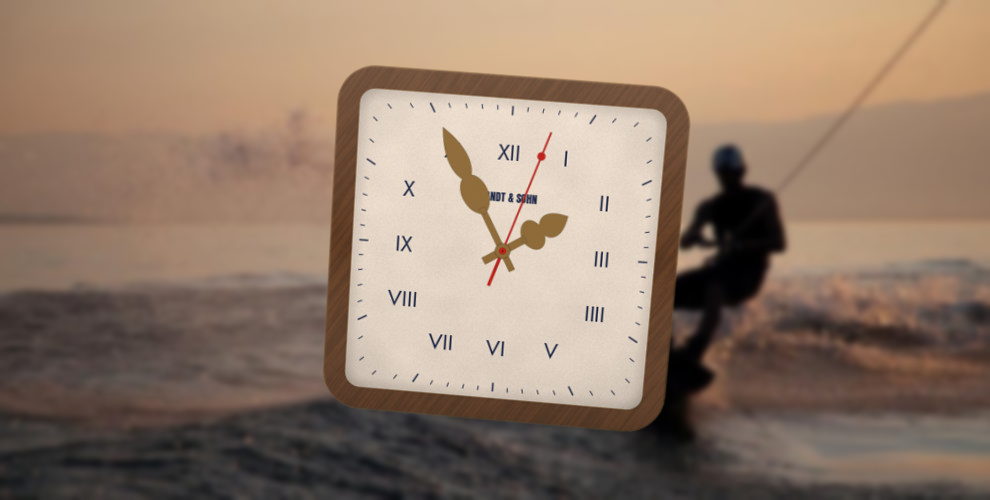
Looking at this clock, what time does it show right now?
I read 1:55:03
